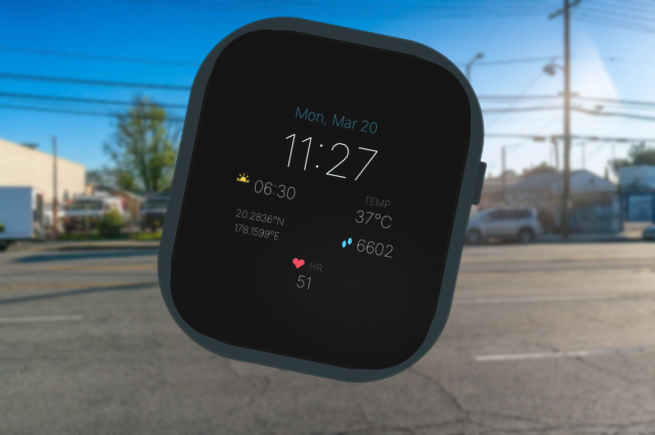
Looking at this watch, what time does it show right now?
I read 11:27
